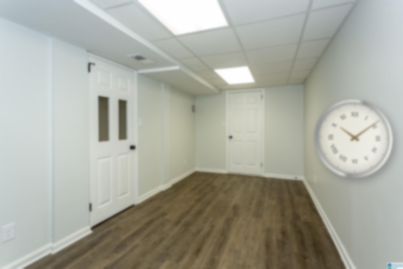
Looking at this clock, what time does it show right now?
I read 10:09
